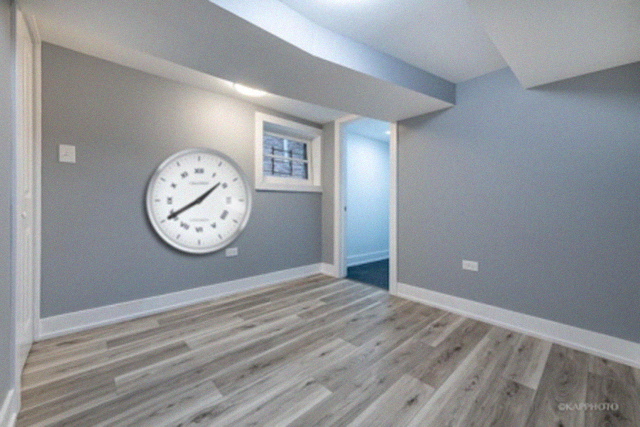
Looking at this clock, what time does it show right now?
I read 1:40
